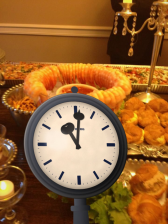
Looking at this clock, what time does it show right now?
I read 11:01
